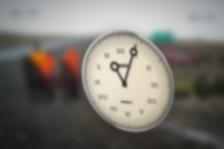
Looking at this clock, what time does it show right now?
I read 11:04
